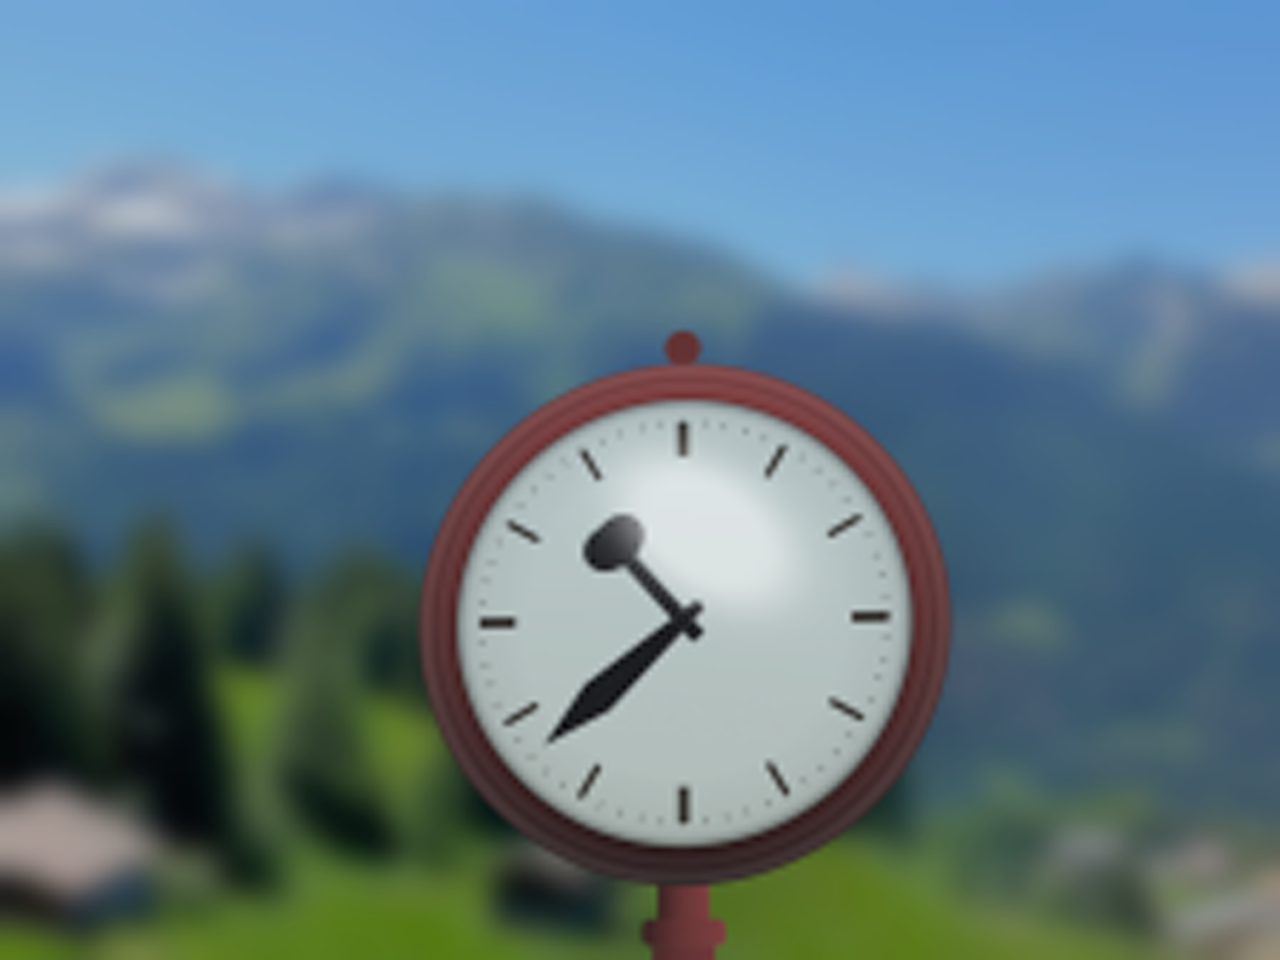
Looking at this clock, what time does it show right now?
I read 10:38
